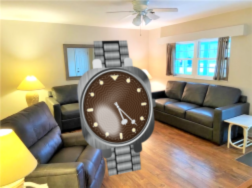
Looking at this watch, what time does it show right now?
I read 5:23
